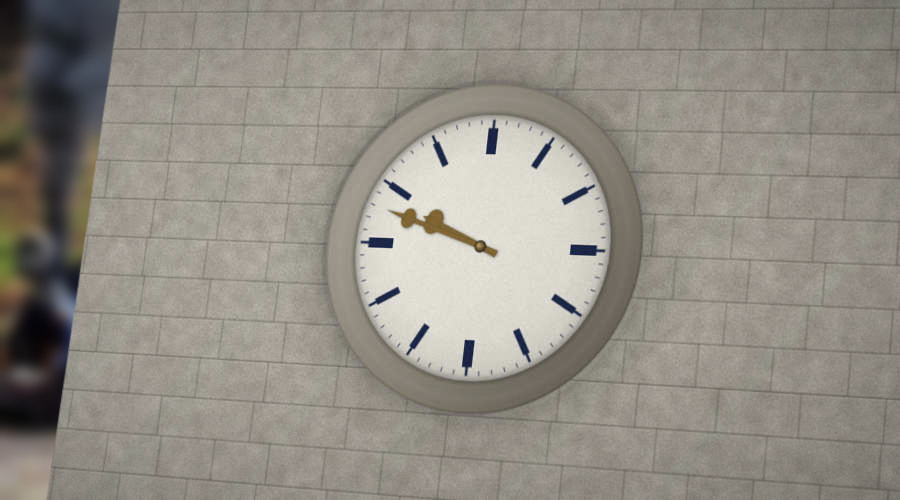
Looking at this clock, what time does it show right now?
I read 9:48
